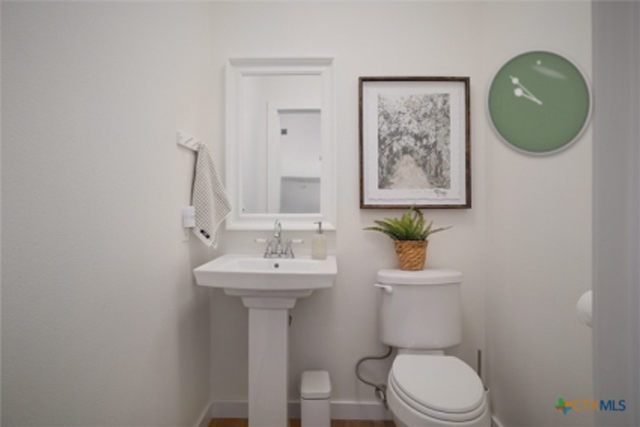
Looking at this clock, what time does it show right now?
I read 9:52
